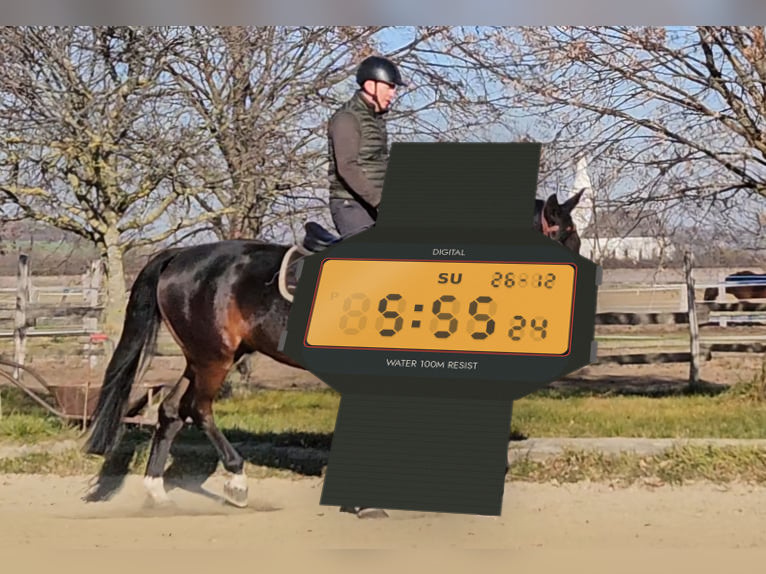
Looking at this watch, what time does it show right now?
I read 5:55:24
